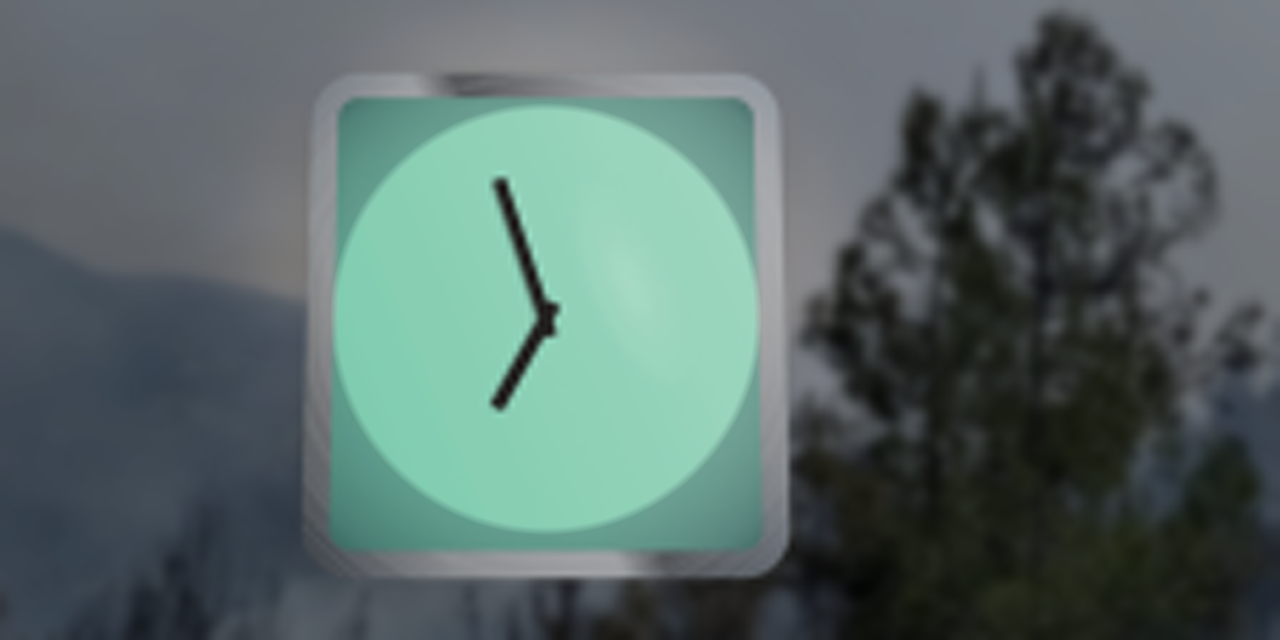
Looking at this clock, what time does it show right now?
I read 6:57
